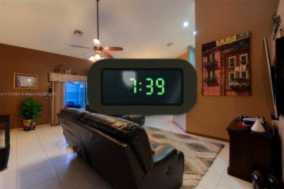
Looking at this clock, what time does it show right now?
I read 7:39
